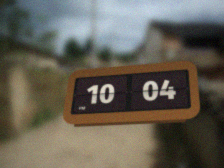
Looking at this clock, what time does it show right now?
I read 10:04
